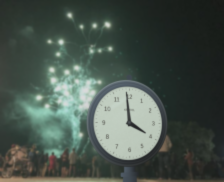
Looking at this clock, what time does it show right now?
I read 3:59
